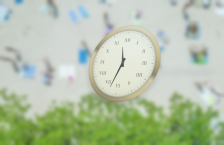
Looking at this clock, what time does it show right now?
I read 11:33
